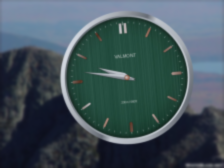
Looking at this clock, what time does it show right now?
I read 9:47
